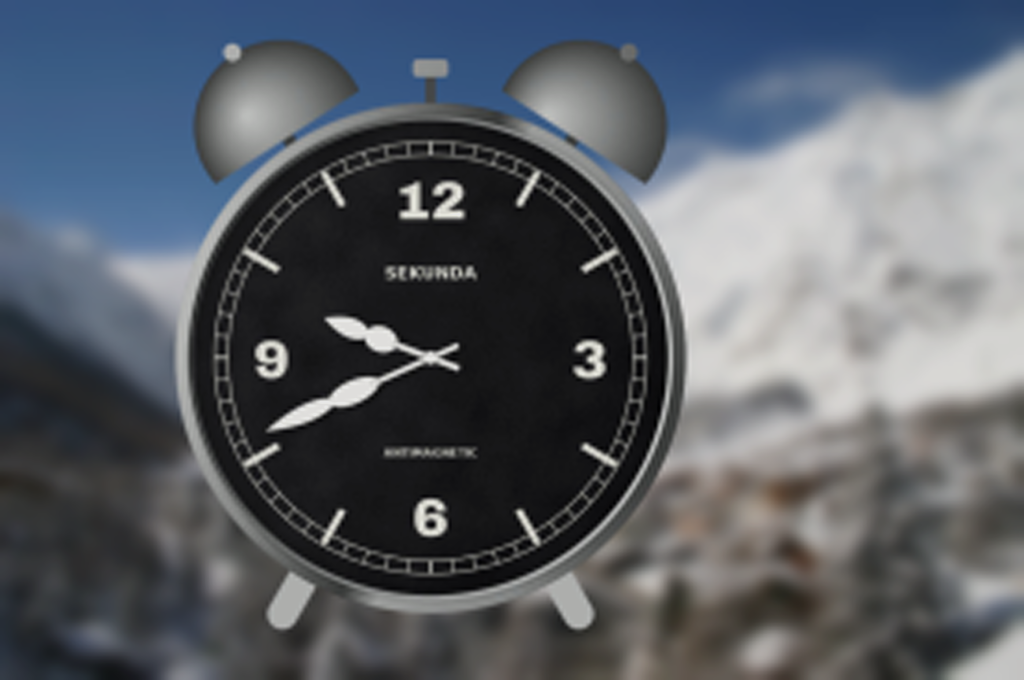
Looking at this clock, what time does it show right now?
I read 9:41
